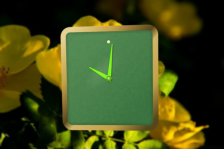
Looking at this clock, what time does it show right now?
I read 10:01
